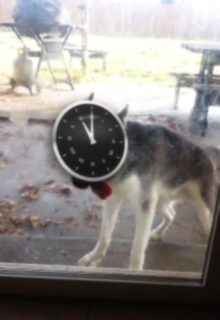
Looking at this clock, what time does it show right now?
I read 11:00
